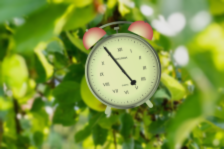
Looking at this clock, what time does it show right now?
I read 4:55
